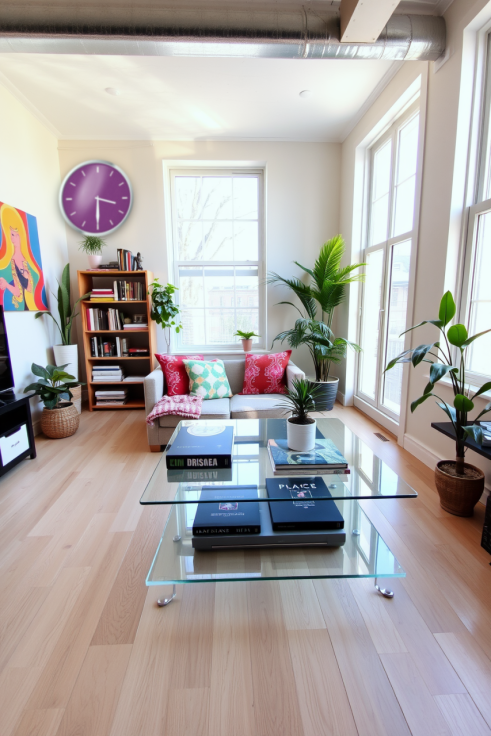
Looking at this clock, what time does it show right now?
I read 3:30
